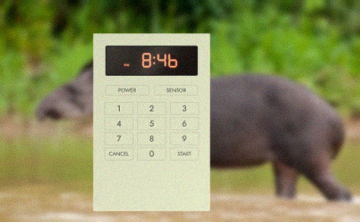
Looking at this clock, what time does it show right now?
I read 8:46
